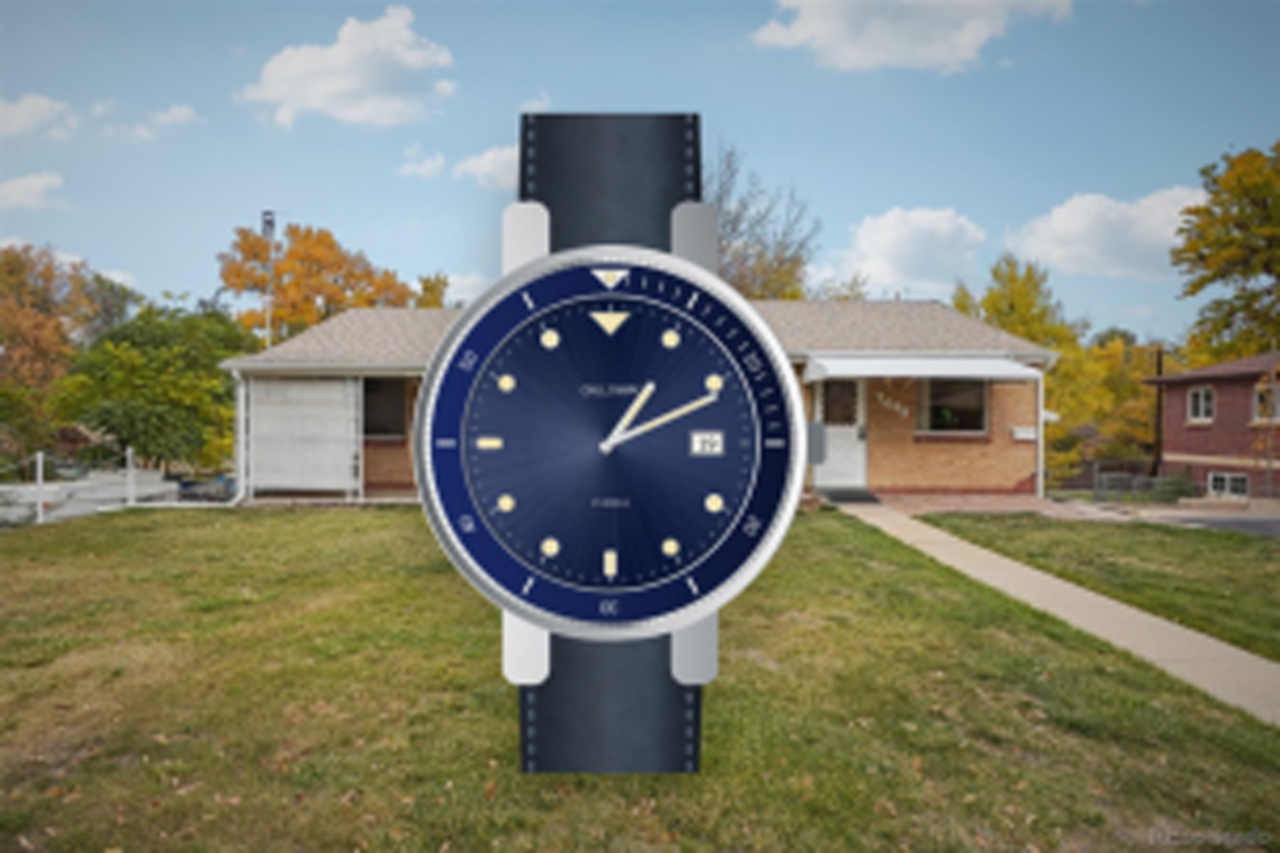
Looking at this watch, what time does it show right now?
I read 1:11
